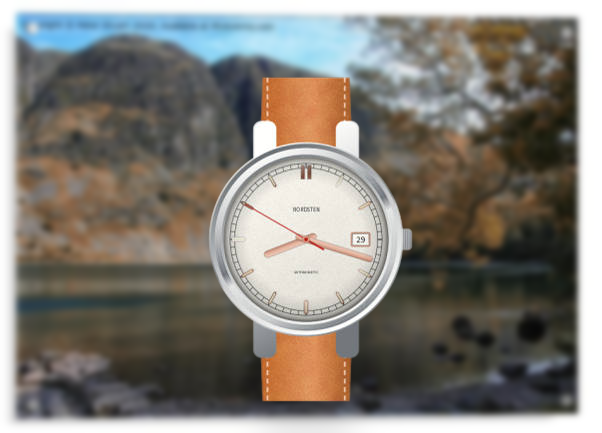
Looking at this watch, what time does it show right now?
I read 8:17:50
